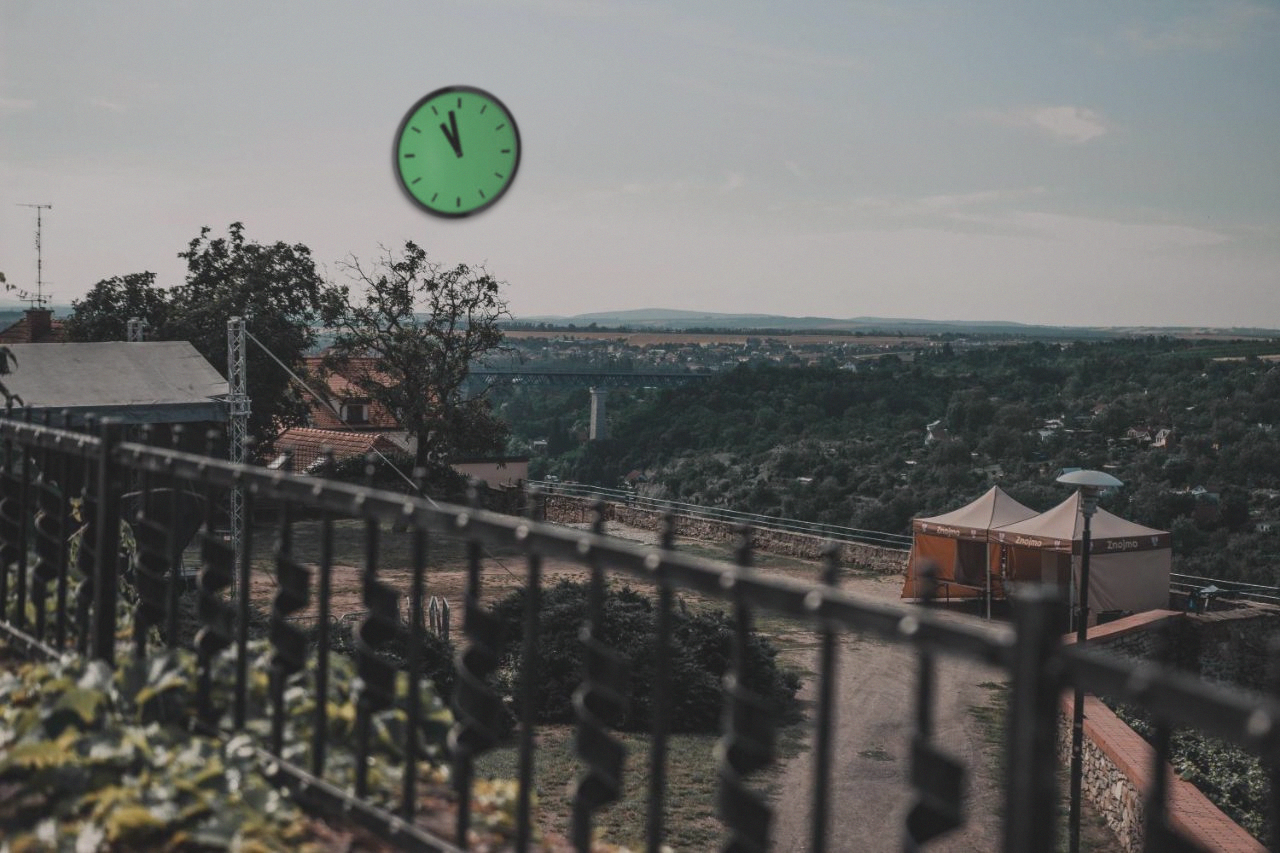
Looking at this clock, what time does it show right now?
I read 10:58
